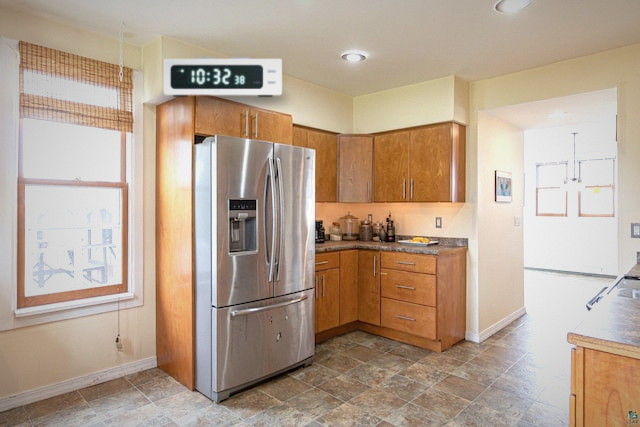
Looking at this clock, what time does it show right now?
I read 10:32
